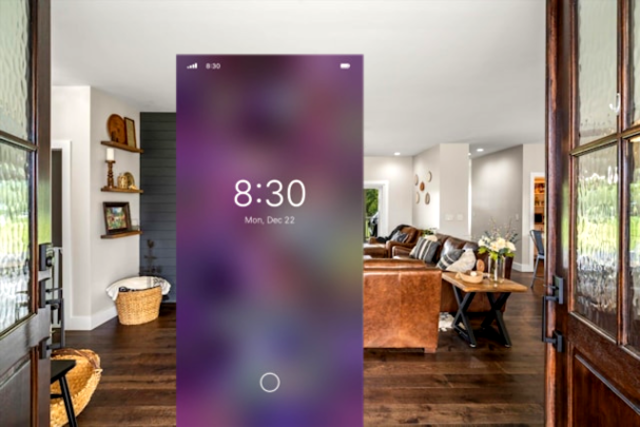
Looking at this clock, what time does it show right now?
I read 8:30
